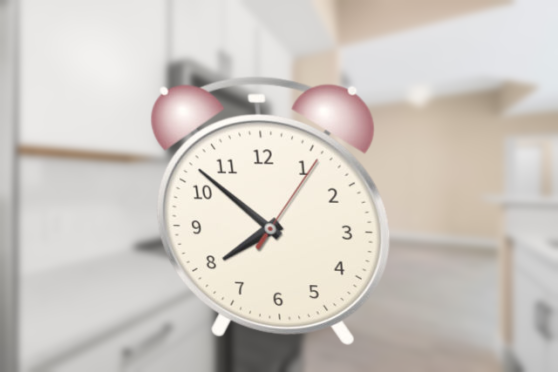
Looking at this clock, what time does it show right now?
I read 7:52:06
